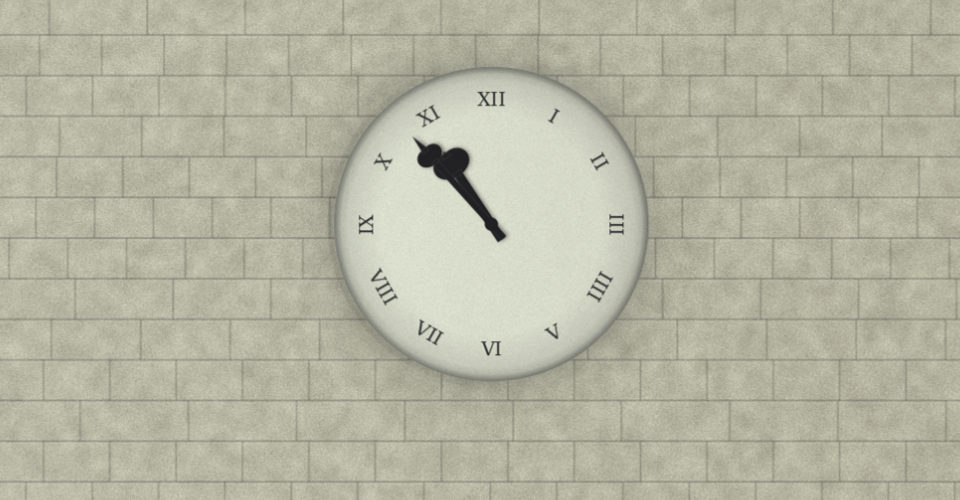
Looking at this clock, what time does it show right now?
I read 10:53
